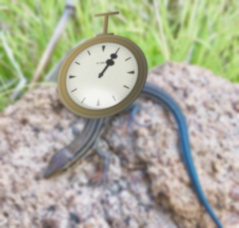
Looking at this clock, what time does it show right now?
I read 1:05
